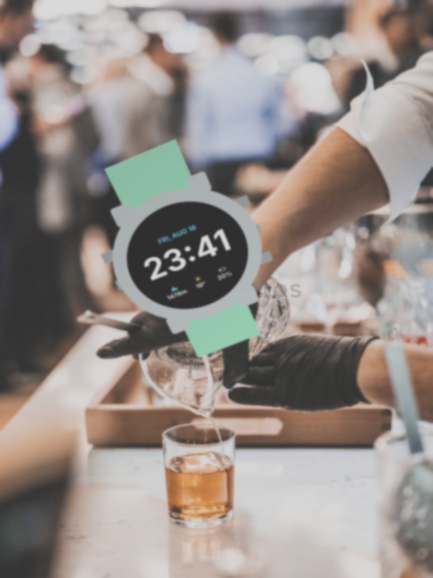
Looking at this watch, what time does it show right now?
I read 23:41
